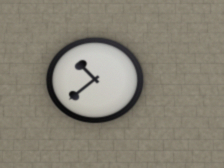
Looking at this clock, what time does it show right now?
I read 10:38
